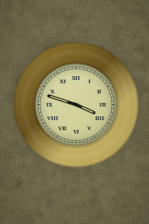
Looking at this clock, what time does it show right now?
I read 3:48
